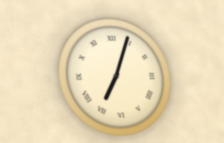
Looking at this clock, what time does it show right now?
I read 7:04
